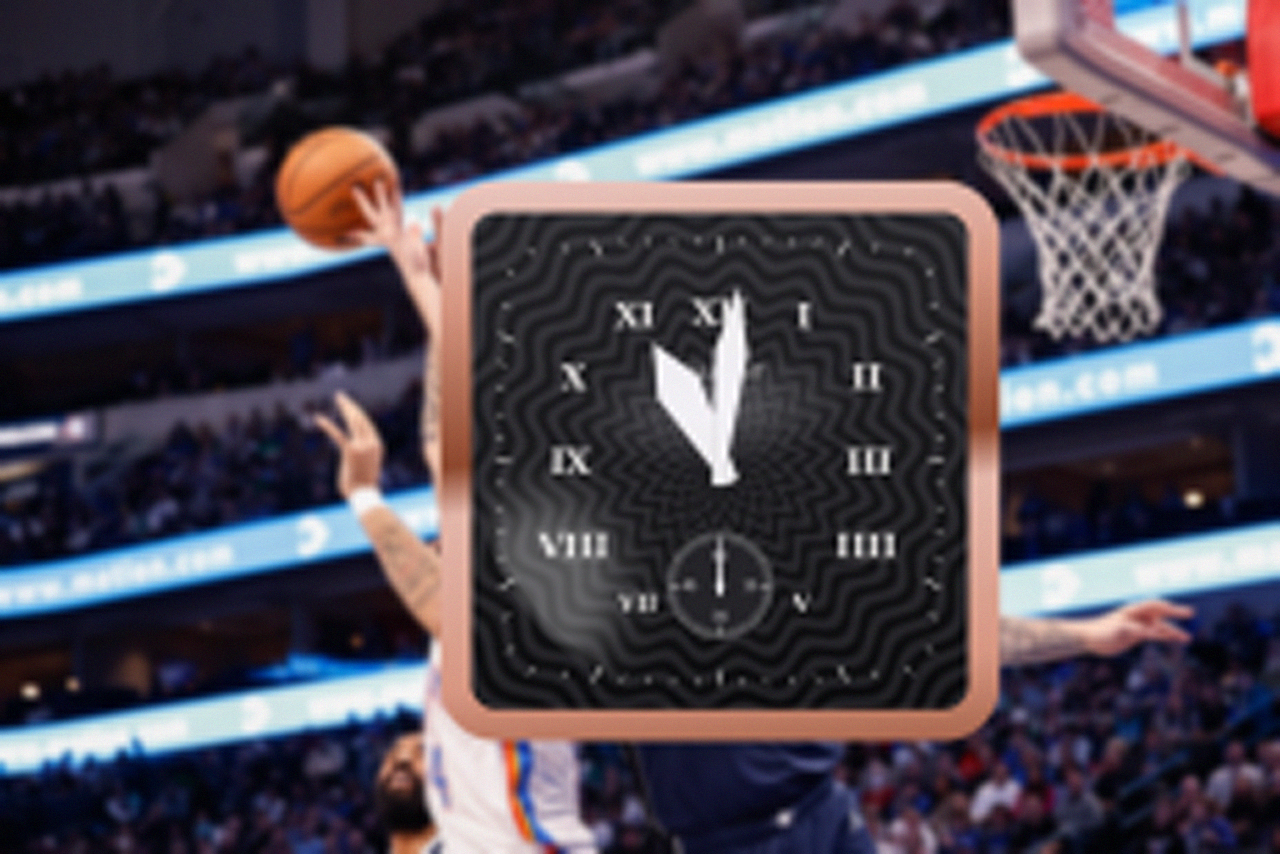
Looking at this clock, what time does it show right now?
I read 11:01
